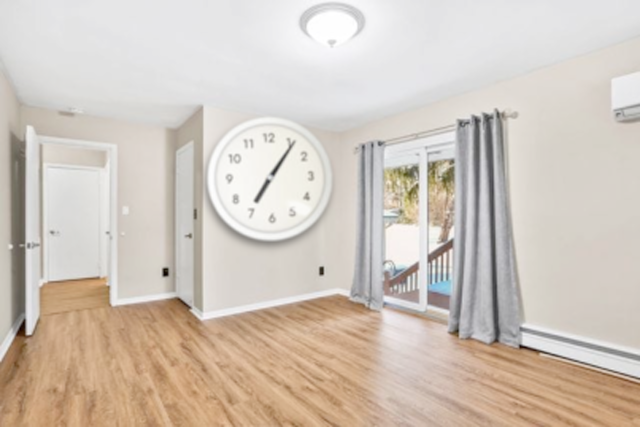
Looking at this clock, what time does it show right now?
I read 7:06
